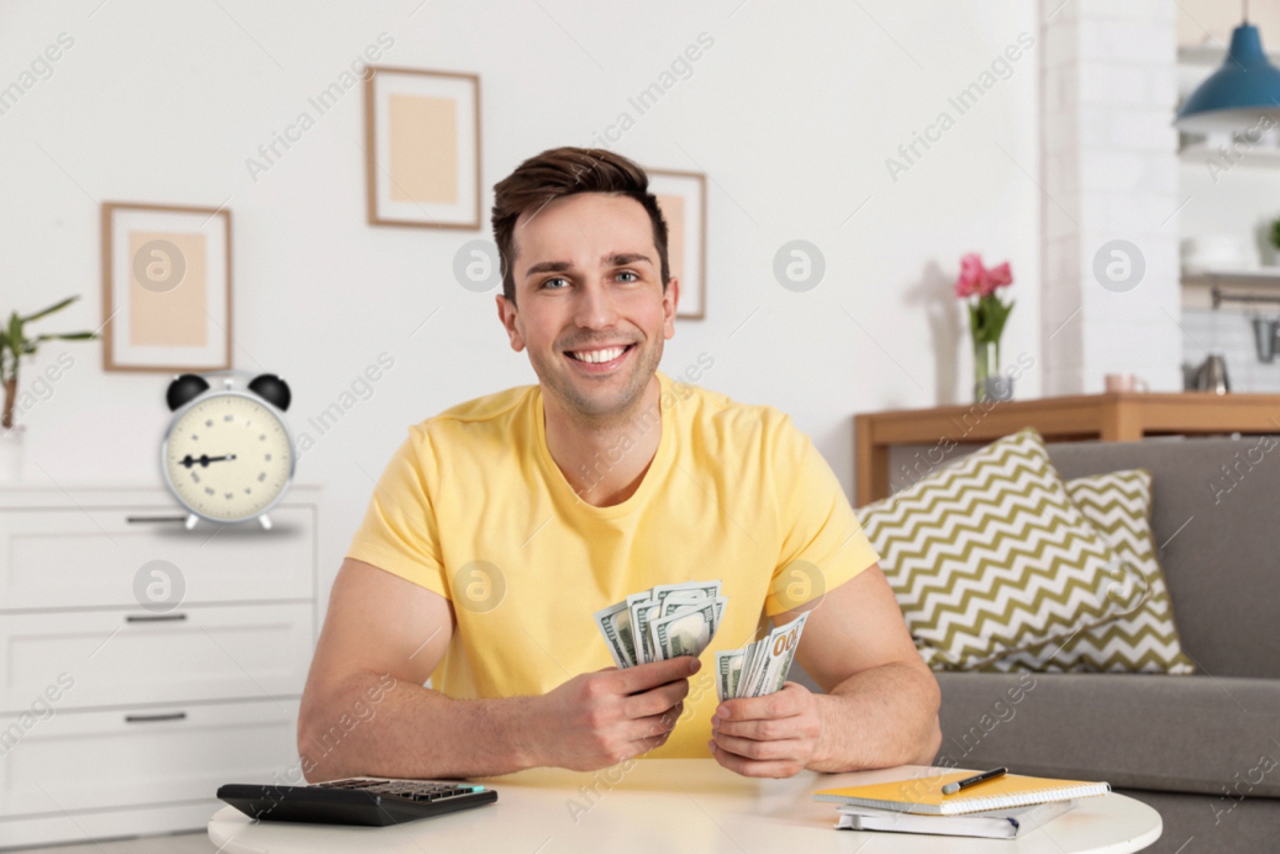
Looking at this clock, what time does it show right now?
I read 8:44
